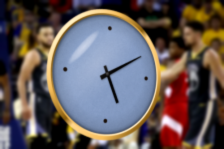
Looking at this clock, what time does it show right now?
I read 5:10
